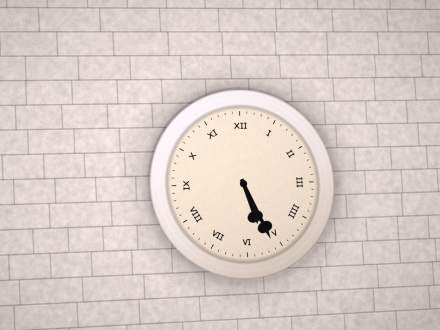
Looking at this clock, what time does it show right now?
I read 5:26
